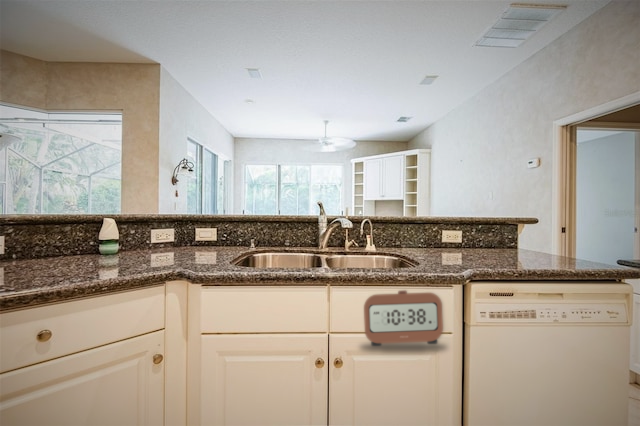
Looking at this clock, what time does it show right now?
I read 10:38
